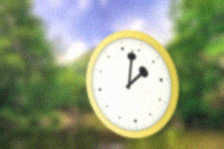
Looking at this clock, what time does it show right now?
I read 2:03
